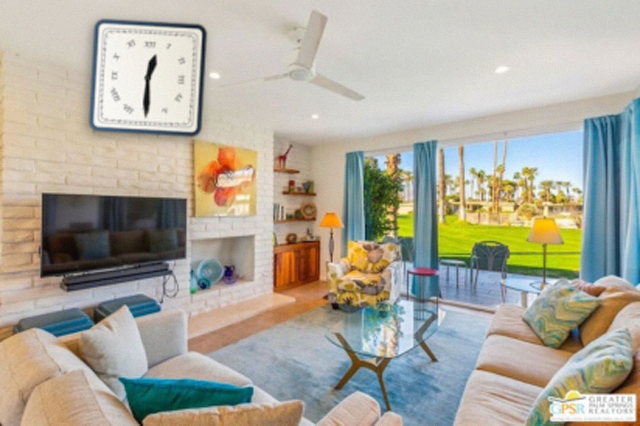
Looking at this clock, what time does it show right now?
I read 12:30
